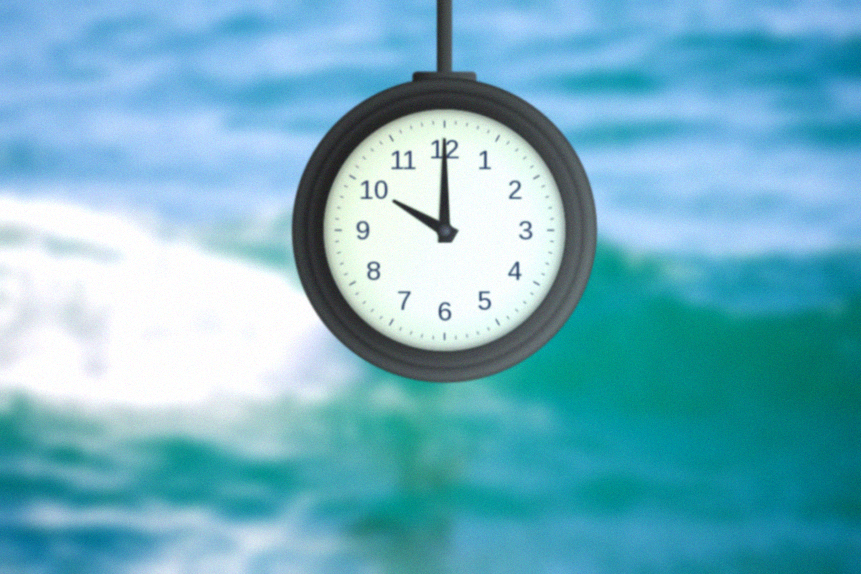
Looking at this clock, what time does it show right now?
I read 10:00
